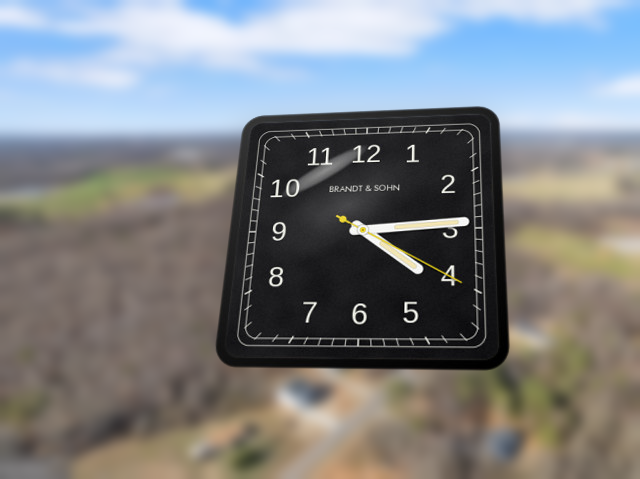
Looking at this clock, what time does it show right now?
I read 4:14:20
